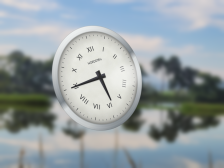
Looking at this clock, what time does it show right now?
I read 5:45
